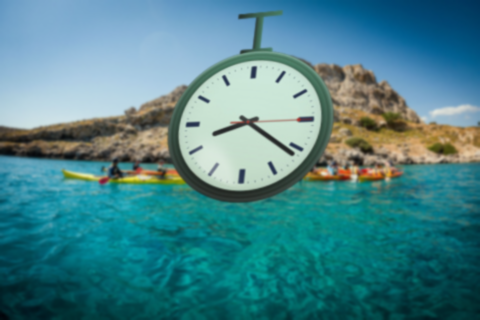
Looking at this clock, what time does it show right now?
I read 8:21:15
